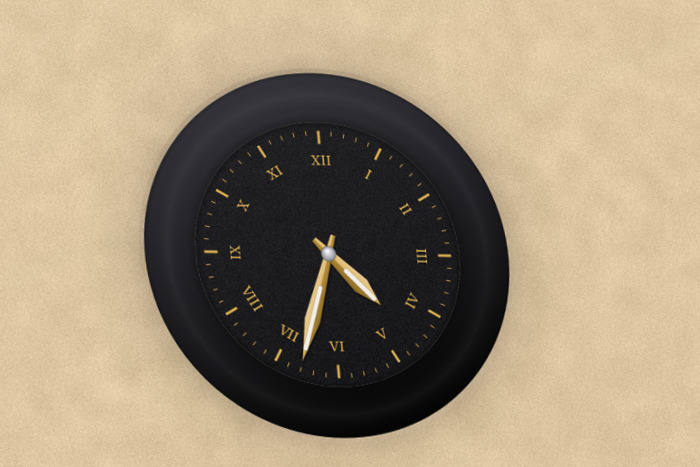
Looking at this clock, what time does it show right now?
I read 4:33
